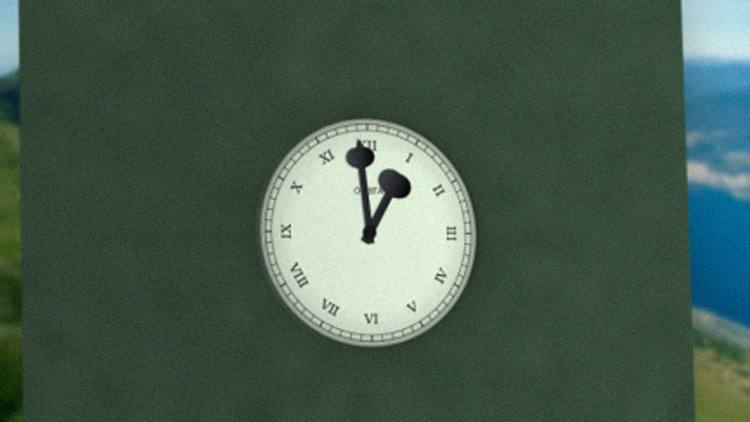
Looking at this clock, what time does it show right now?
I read 12:59
